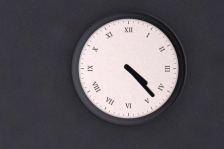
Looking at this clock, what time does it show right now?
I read 4:23
